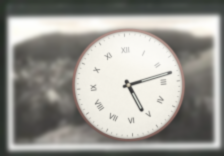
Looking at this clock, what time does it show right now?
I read 5:13
